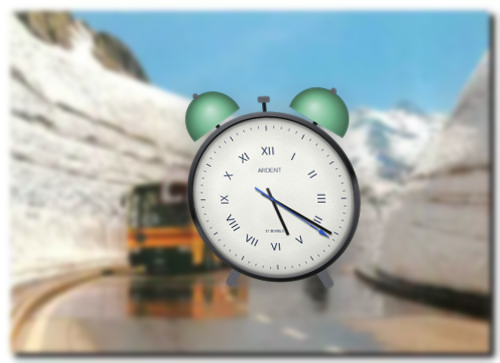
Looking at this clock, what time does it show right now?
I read 5:20:21
